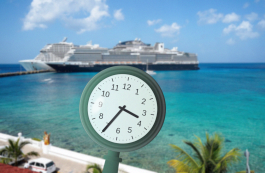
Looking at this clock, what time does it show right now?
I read 3:35
